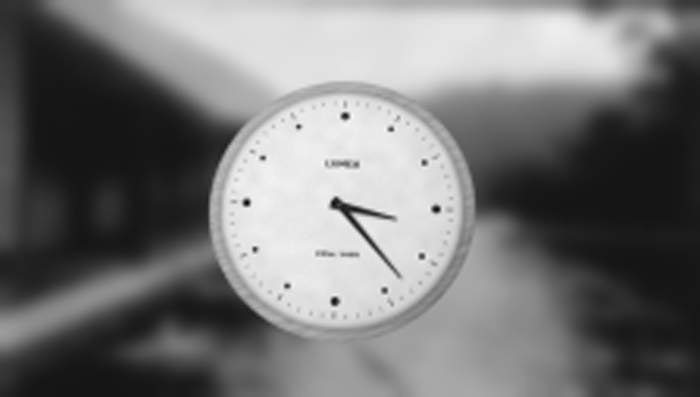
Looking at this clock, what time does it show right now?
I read 3:23
